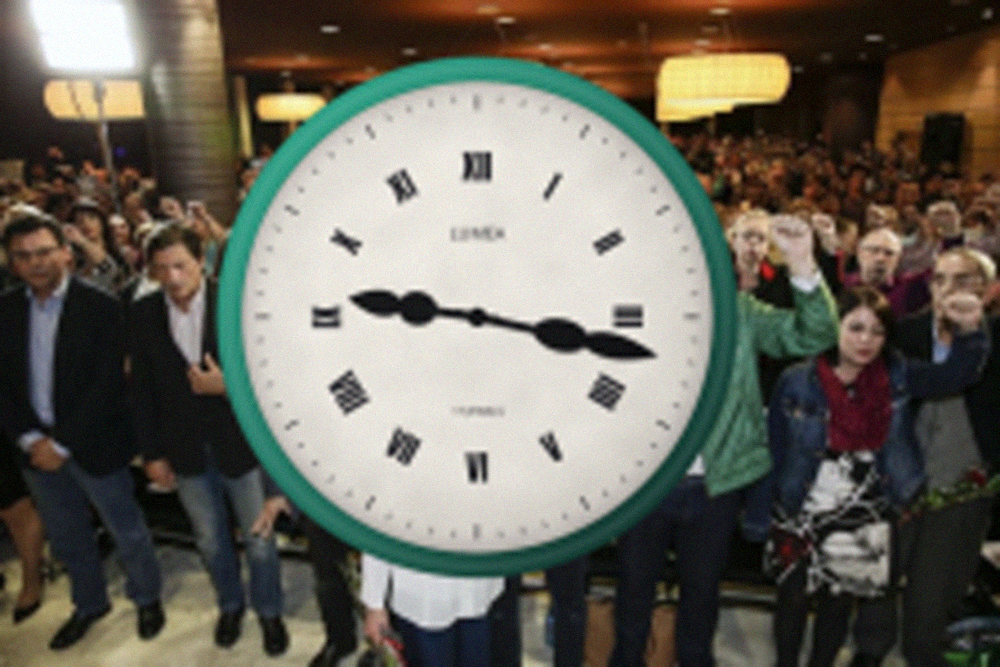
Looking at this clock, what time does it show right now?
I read 9:17
